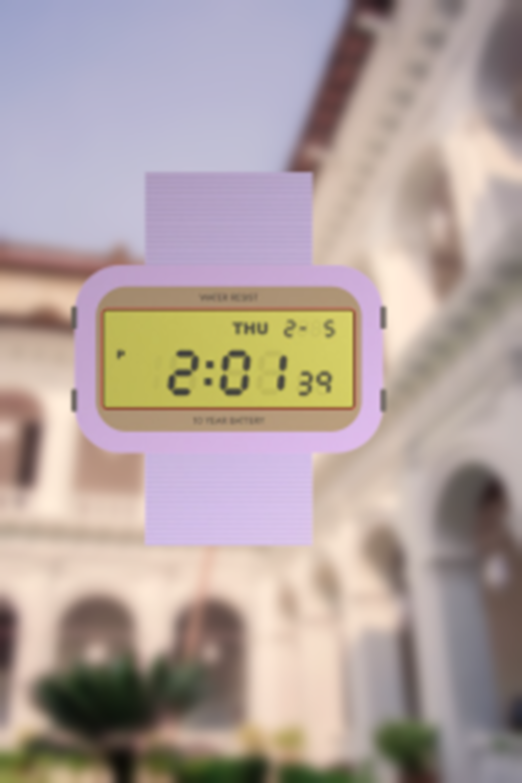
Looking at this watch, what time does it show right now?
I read 2:01:39
